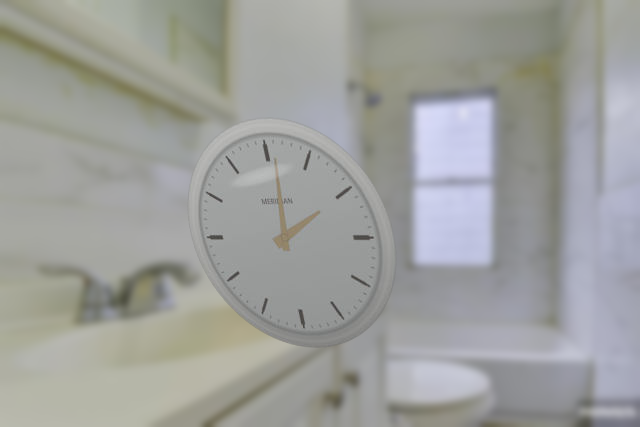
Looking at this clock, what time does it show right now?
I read 2:01
